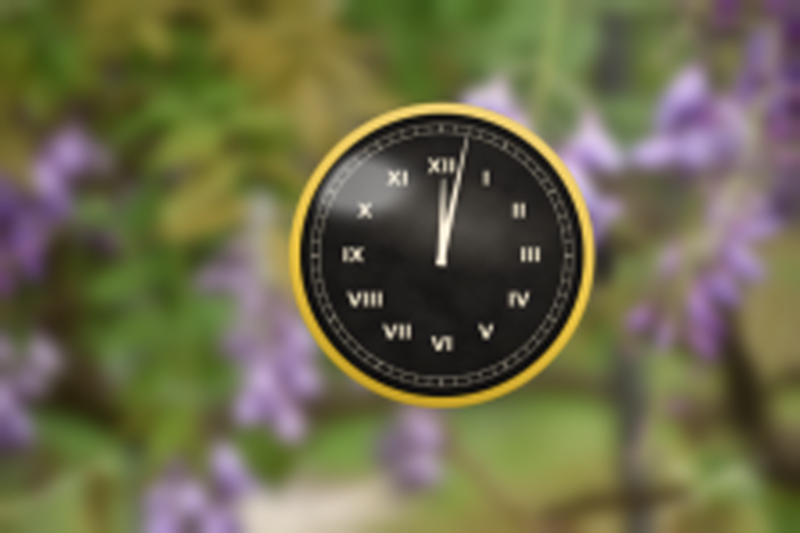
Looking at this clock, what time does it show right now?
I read 12:02
